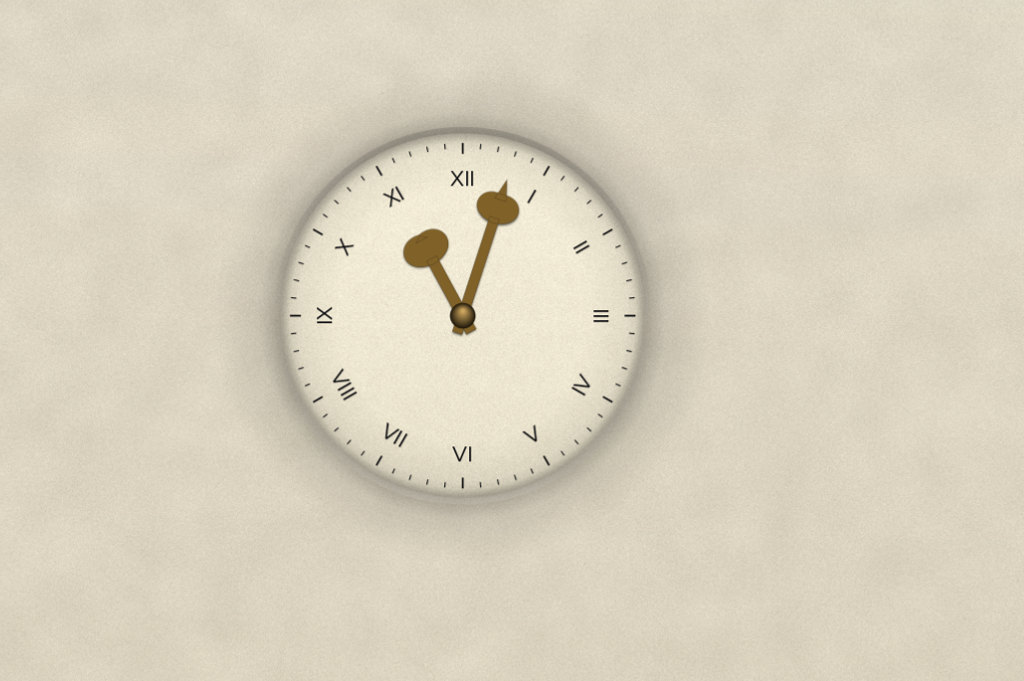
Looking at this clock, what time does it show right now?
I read 11:03
